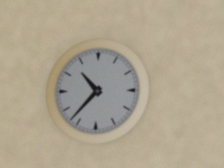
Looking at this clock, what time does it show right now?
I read 10:37
